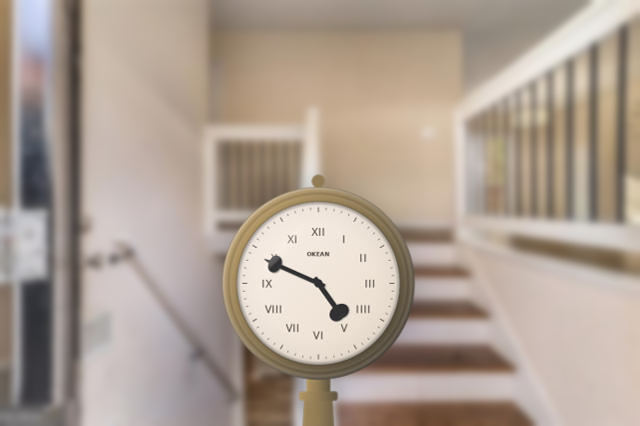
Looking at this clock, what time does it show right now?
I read 4:49
